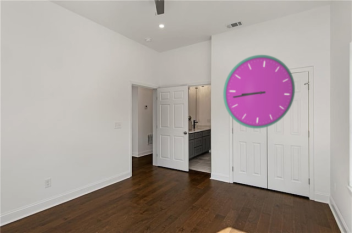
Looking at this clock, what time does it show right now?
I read 8:43
